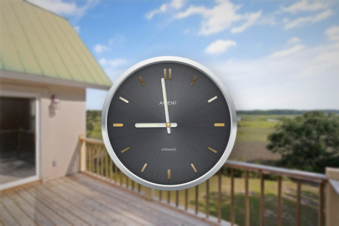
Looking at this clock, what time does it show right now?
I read 8:59
